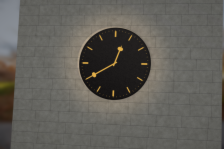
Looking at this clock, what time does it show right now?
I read 12:40
